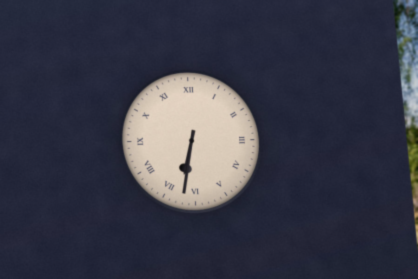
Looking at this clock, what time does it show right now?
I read 6:32
